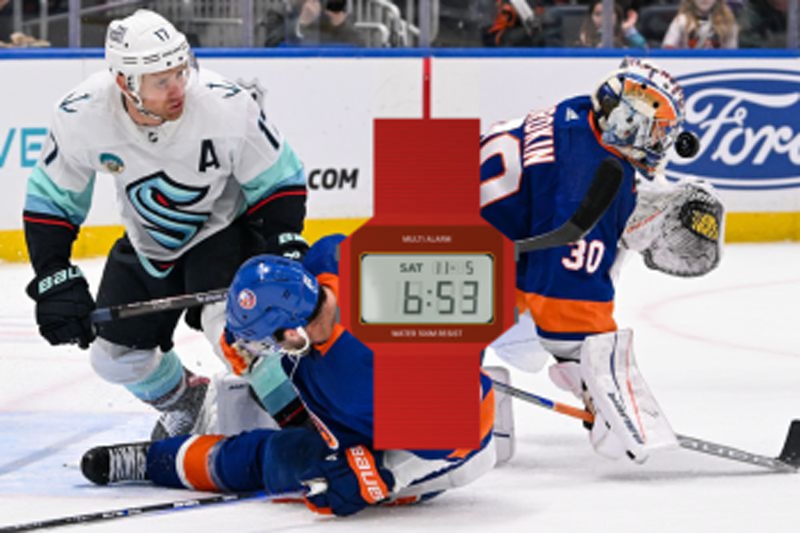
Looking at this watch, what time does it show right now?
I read 6:53
